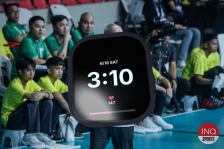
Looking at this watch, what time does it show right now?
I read 3:10
